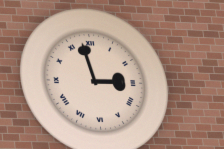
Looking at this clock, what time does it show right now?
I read 2:58
